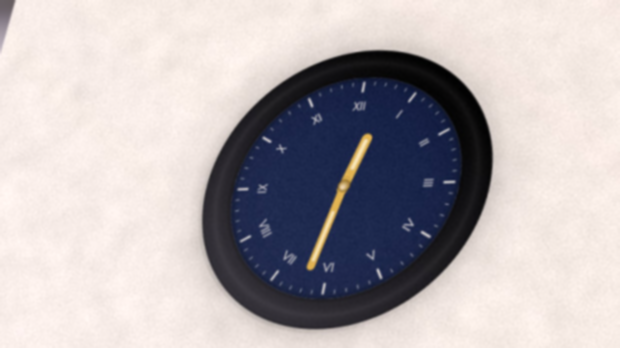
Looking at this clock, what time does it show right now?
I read 12:32
